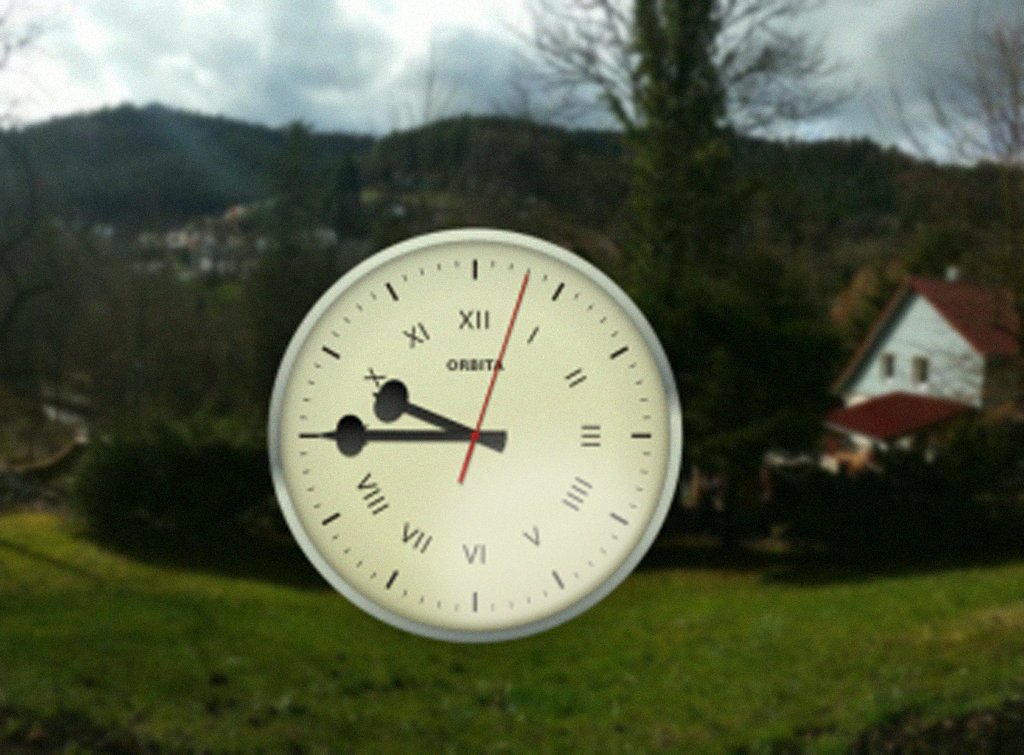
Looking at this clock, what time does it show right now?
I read 9:45:03
